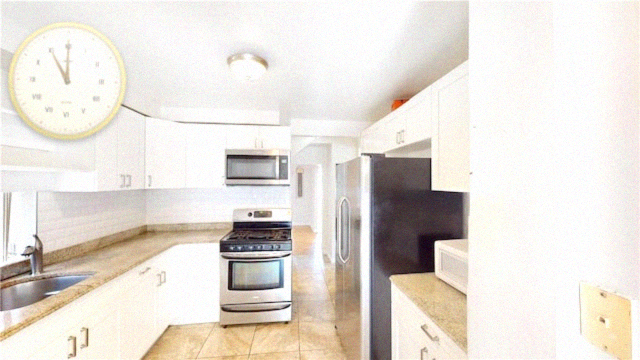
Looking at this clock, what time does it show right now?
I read 11:00
